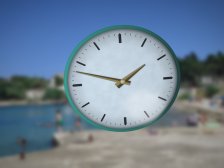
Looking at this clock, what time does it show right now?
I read 1:48
